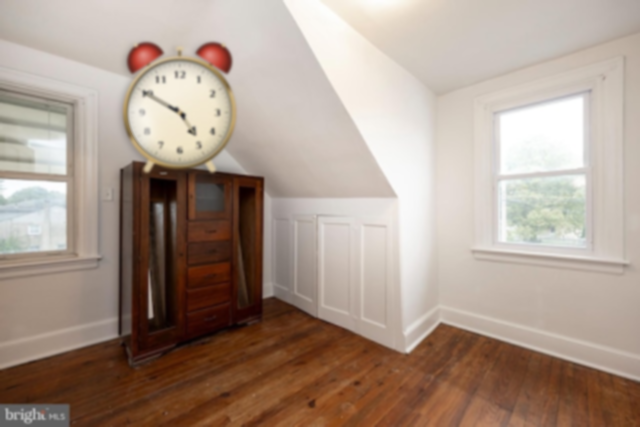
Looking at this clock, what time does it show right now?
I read 4:50
